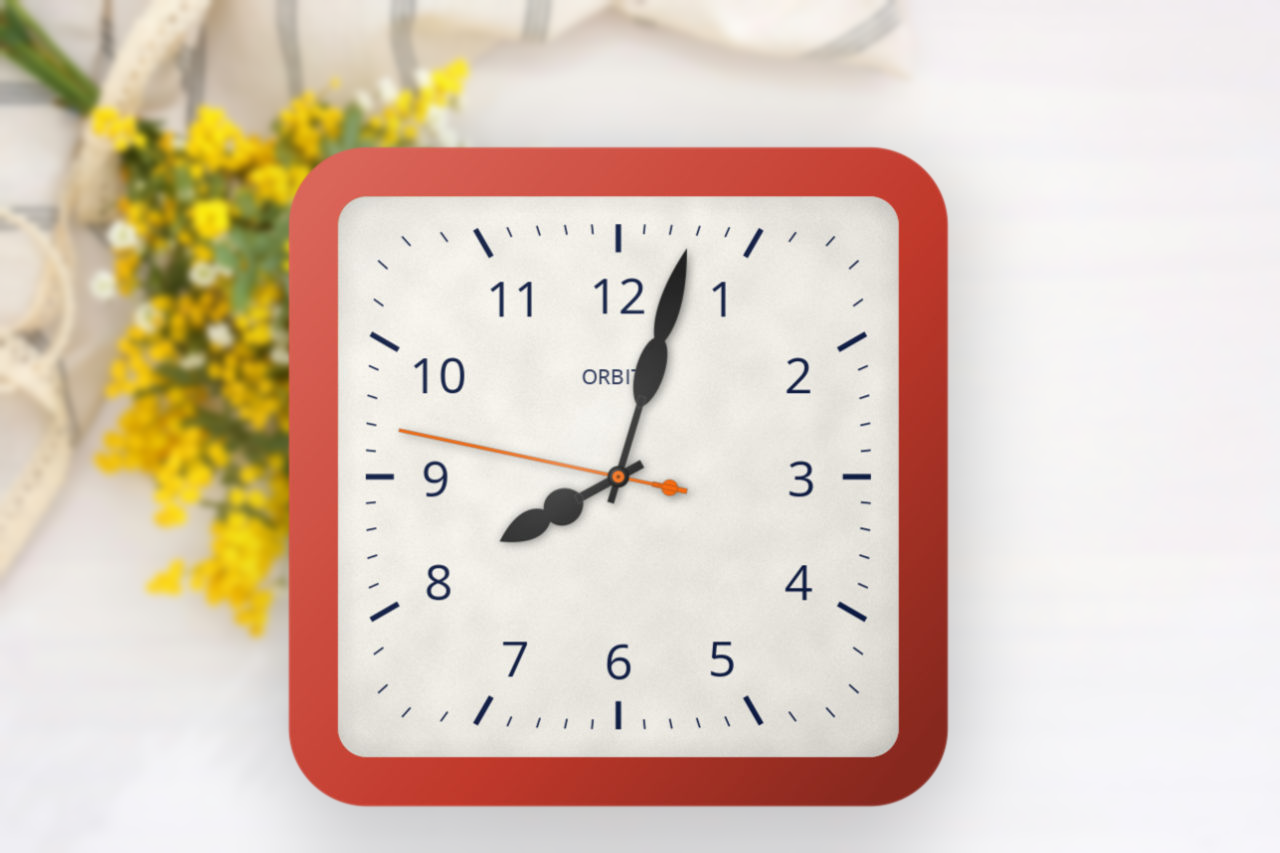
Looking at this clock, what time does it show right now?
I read 8:02:47
